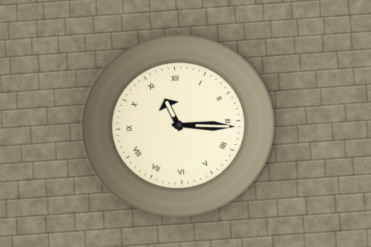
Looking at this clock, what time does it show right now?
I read 11:16
